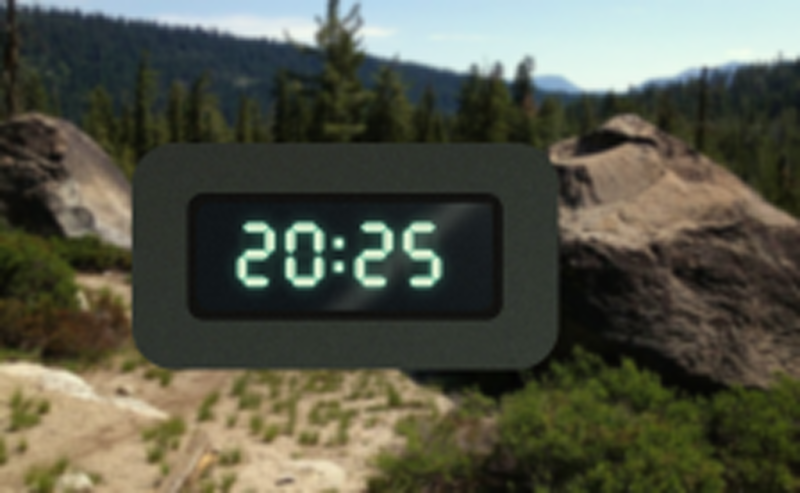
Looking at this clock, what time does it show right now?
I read 20:25
